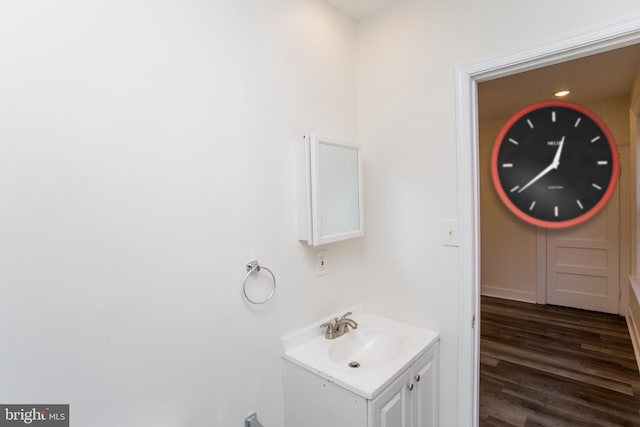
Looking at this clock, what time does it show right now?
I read 12:39
